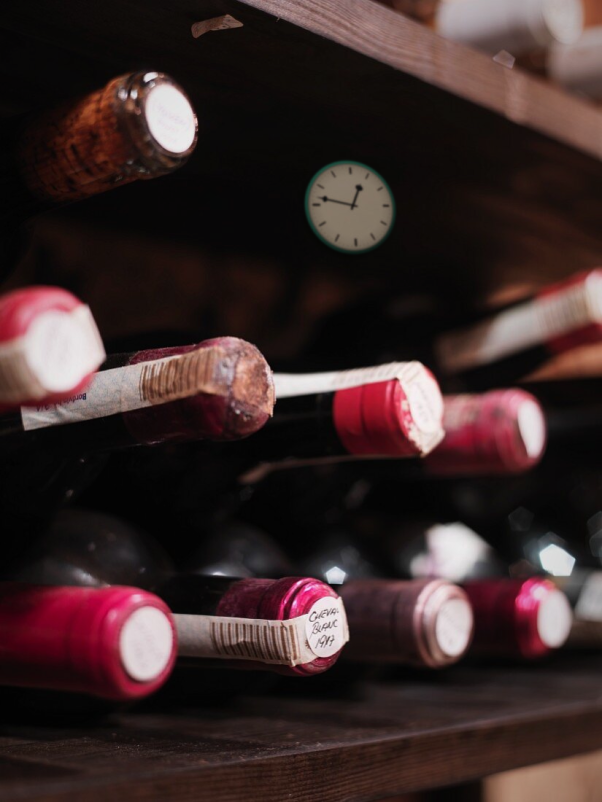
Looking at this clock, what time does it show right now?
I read 12:47
